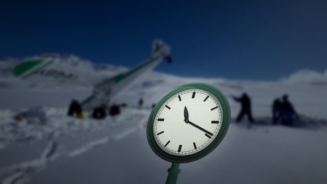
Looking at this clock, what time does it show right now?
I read 11:19
